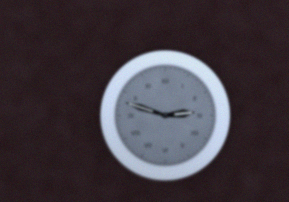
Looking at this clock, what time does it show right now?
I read 2:48
